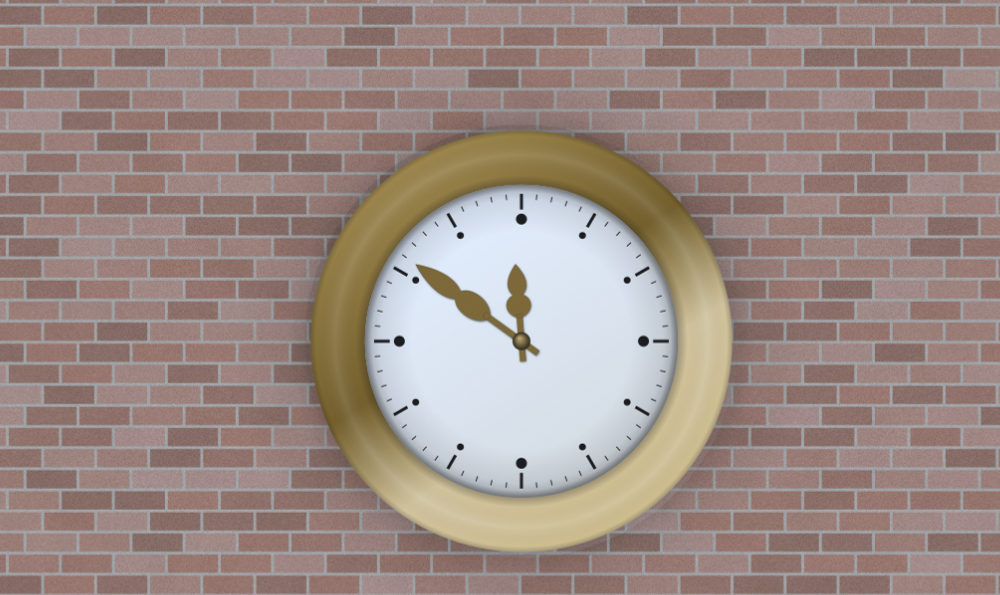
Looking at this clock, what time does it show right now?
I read 11:51
